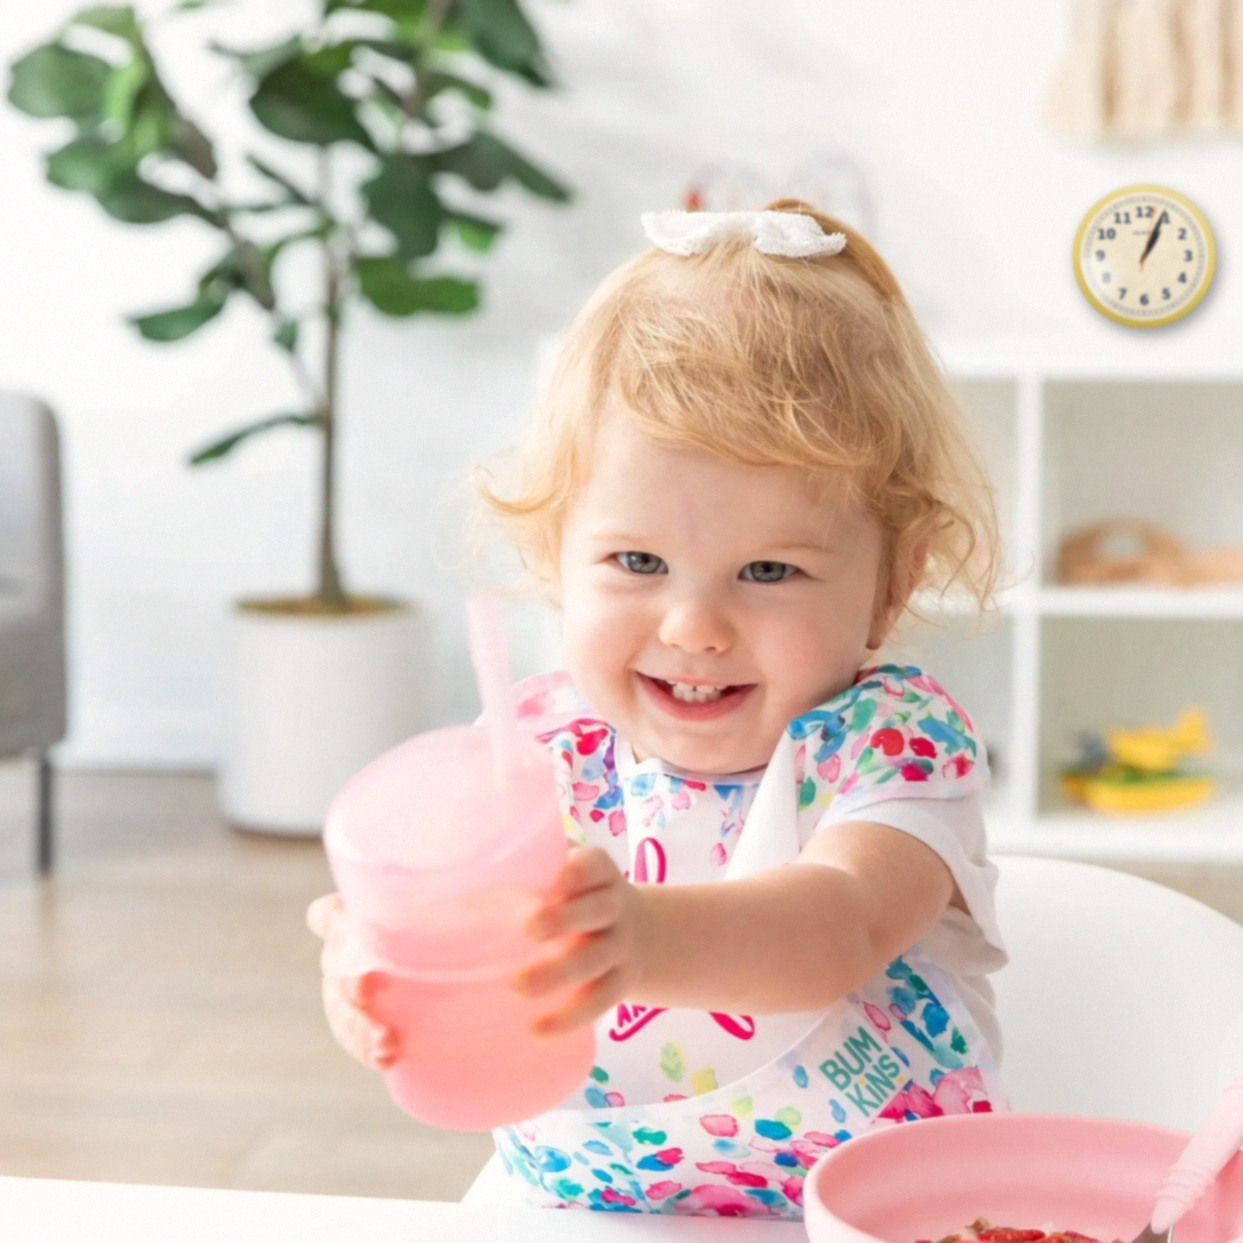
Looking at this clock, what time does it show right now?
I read 1:04:02
